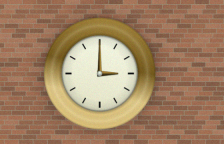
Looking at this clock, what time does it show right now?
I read 3:00
